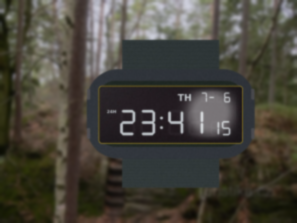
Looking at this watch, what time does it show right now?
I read 23:41:15
